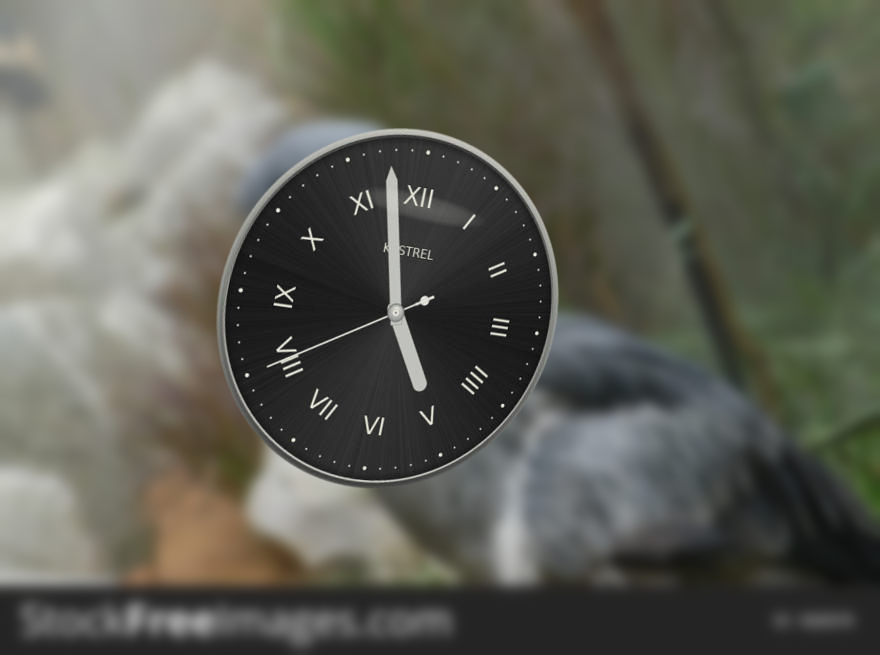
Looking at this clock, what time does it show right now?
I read 4:57:40
